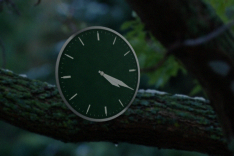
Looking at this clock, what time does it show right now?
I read 4:20
